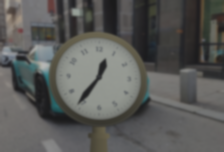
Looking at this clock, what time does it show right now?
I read 12:36
